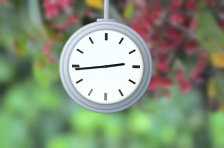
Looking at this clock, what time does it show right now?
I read 2:44
